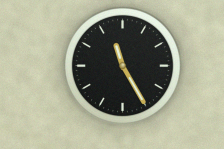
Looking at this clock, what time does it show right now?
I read 11:25
